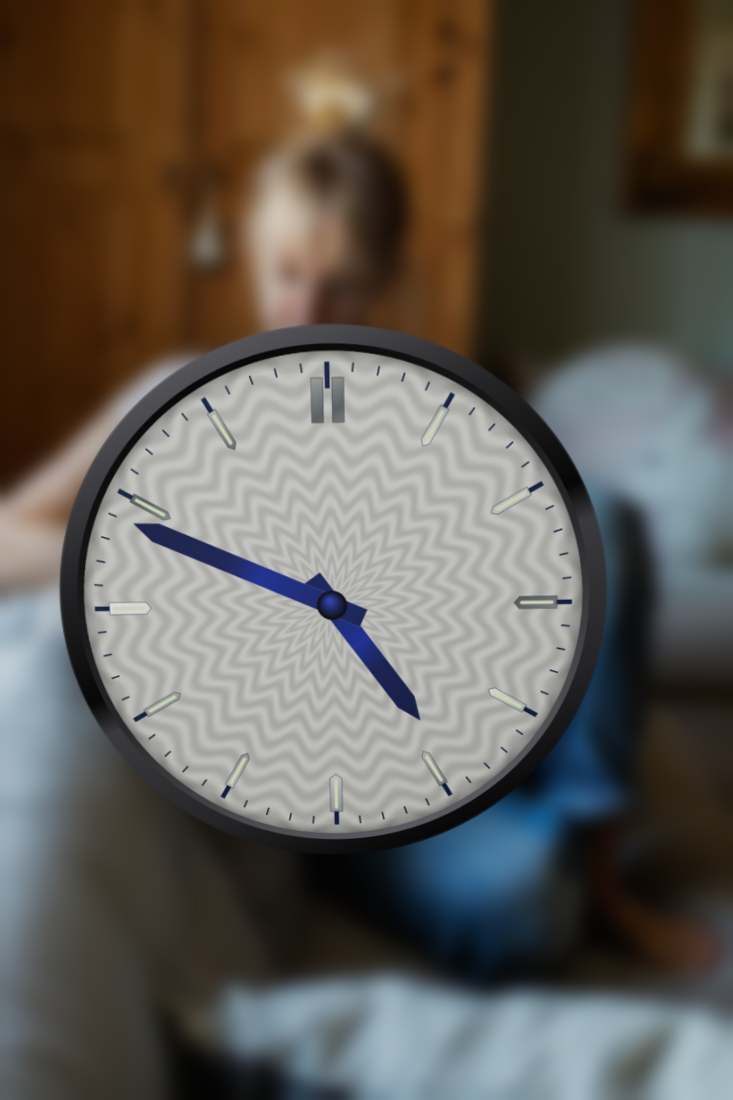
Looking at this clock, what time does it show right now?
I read 4:49
